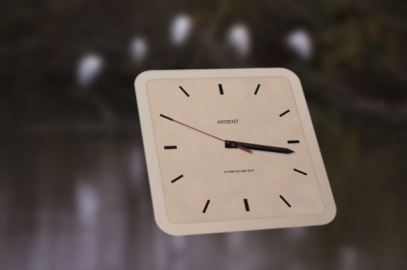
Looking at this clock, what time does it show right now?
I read 3:16:50
